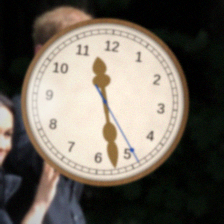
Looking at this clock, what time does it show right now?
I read 11:27:24
